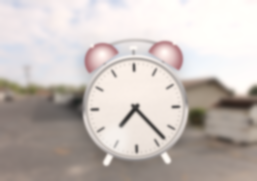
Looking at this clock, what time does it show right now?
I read 7:23
